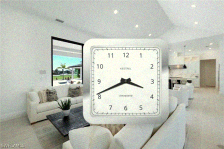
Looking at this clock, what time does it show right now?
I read 3:41
